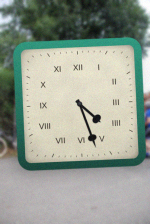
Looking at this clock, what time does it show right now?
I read 4:27
